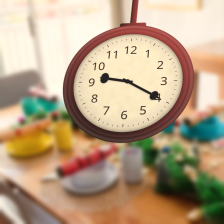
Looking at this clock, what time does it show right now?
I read 9:20
